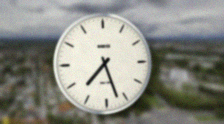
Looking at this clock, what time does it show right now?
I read 7:27
